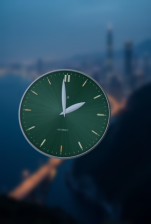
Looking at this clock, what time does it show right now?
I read 1:59
